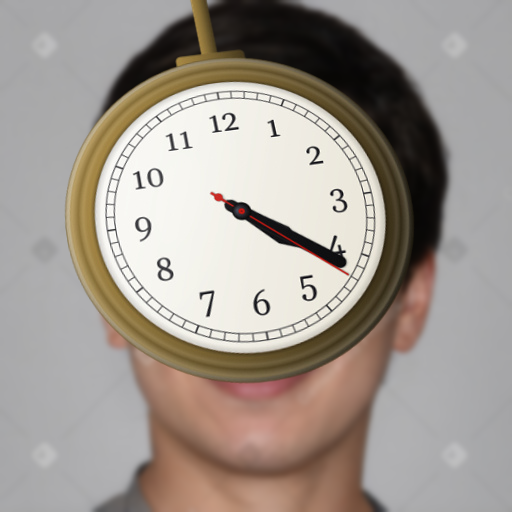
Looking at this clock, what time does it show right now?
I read 4:21:22
